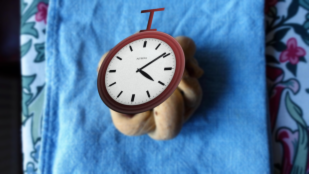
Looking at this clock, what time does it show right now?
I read 4:09
